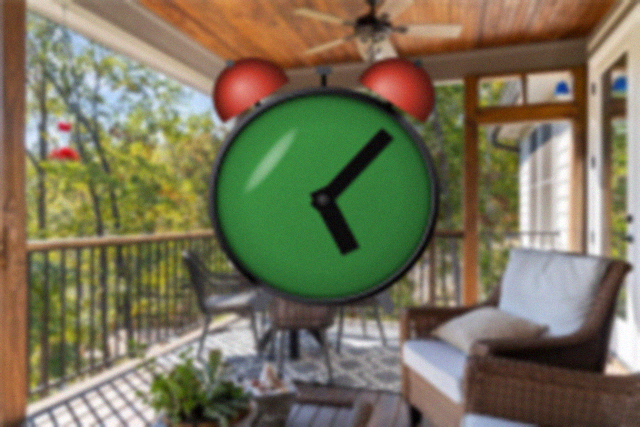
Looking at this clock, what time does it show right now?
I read 5:07
